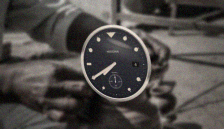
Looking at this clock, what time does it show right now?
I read 7:40
